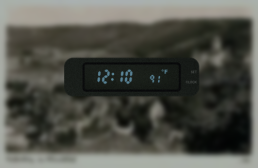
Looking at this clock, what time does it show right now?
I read 12:10
